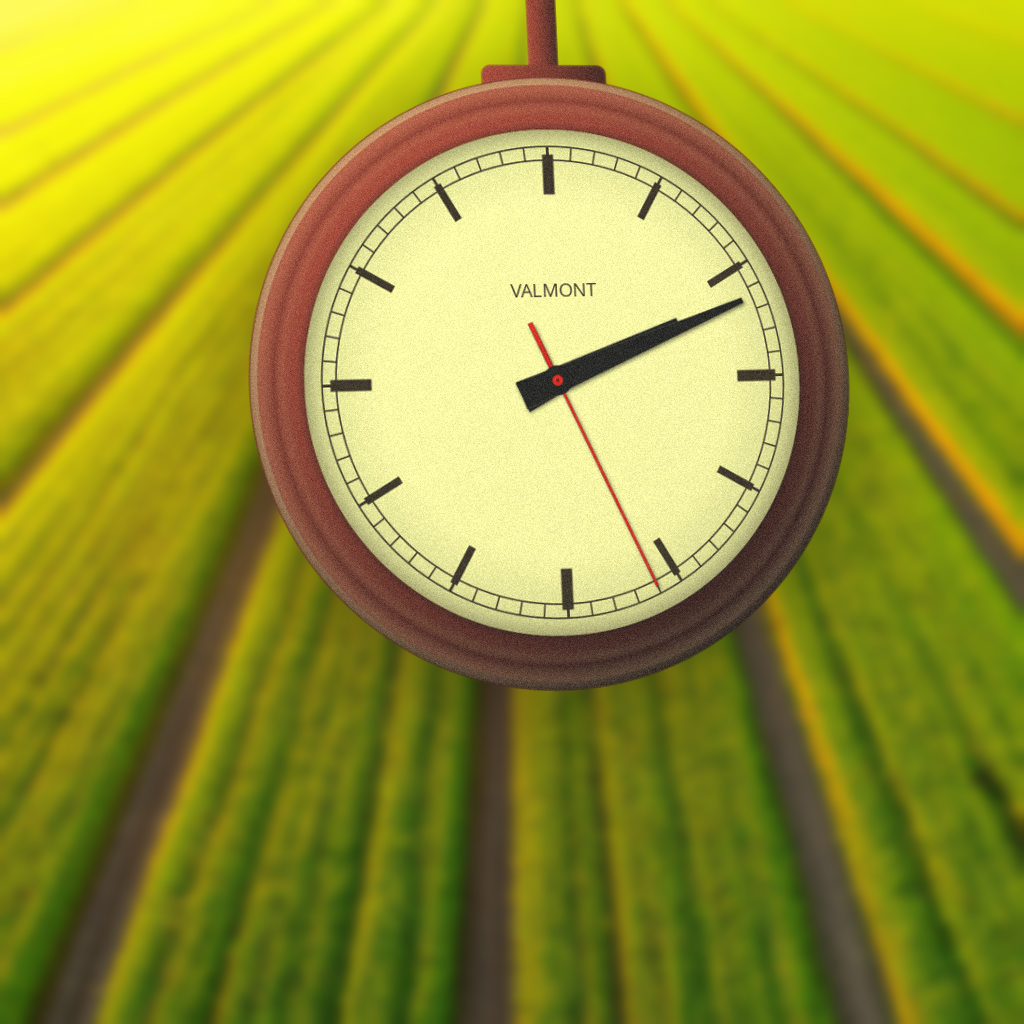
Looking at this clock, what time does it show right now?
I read 2:11:26
